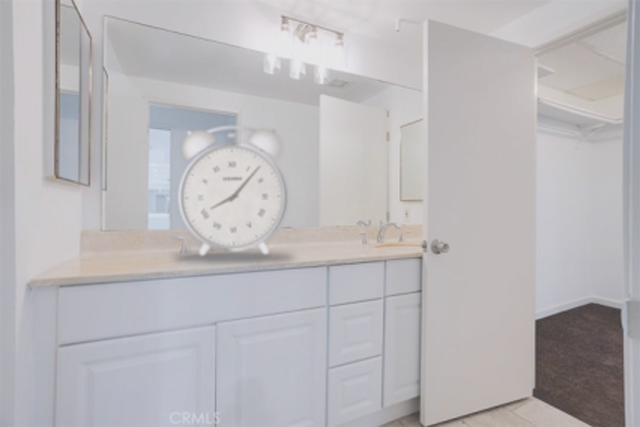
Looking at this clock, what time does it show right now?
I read 8:07
